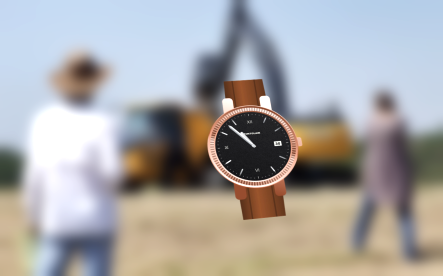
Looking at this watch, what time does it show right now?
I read 10:53
